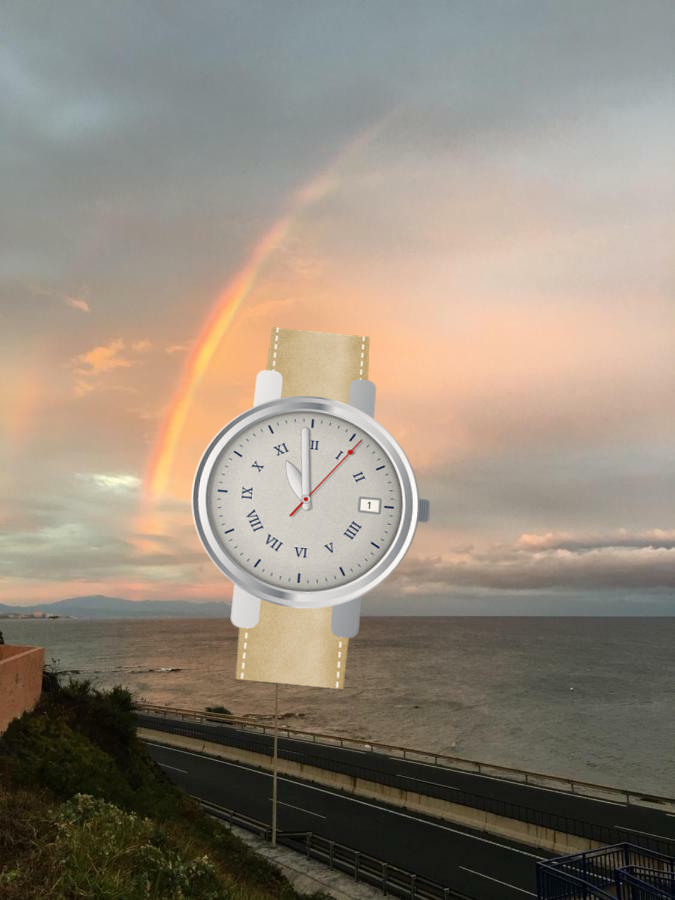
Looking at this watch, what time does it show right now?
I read 10:59:06
